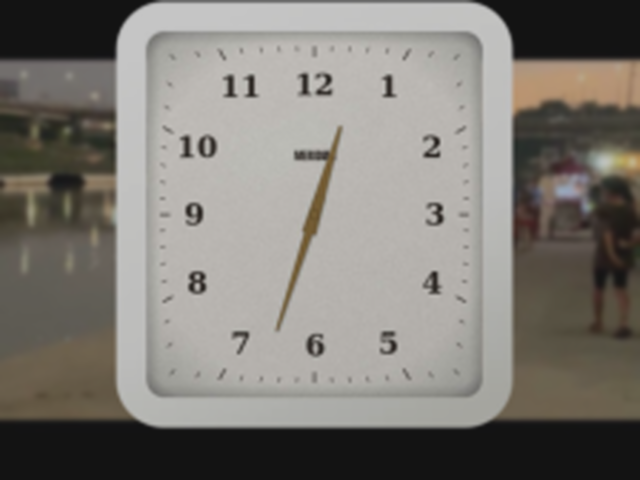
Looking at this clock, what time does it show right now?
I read 12:33
